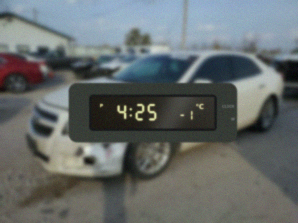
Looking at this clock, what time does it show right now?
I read 4:25
